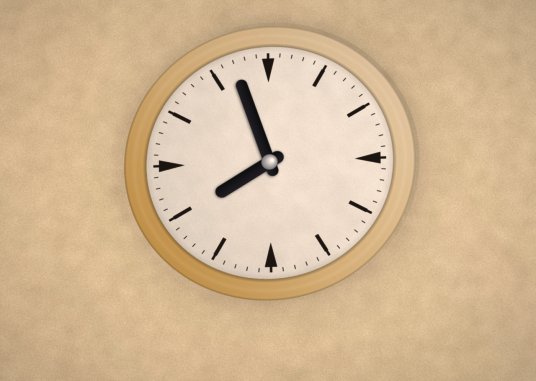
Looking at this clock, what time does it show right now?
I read 7:57
